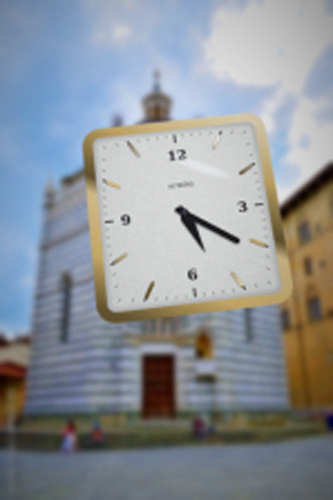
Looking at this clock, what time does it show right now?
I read 5:21
